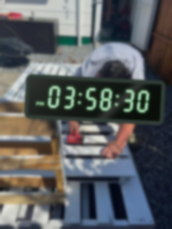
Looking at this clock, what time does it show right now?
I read 3:58:30
